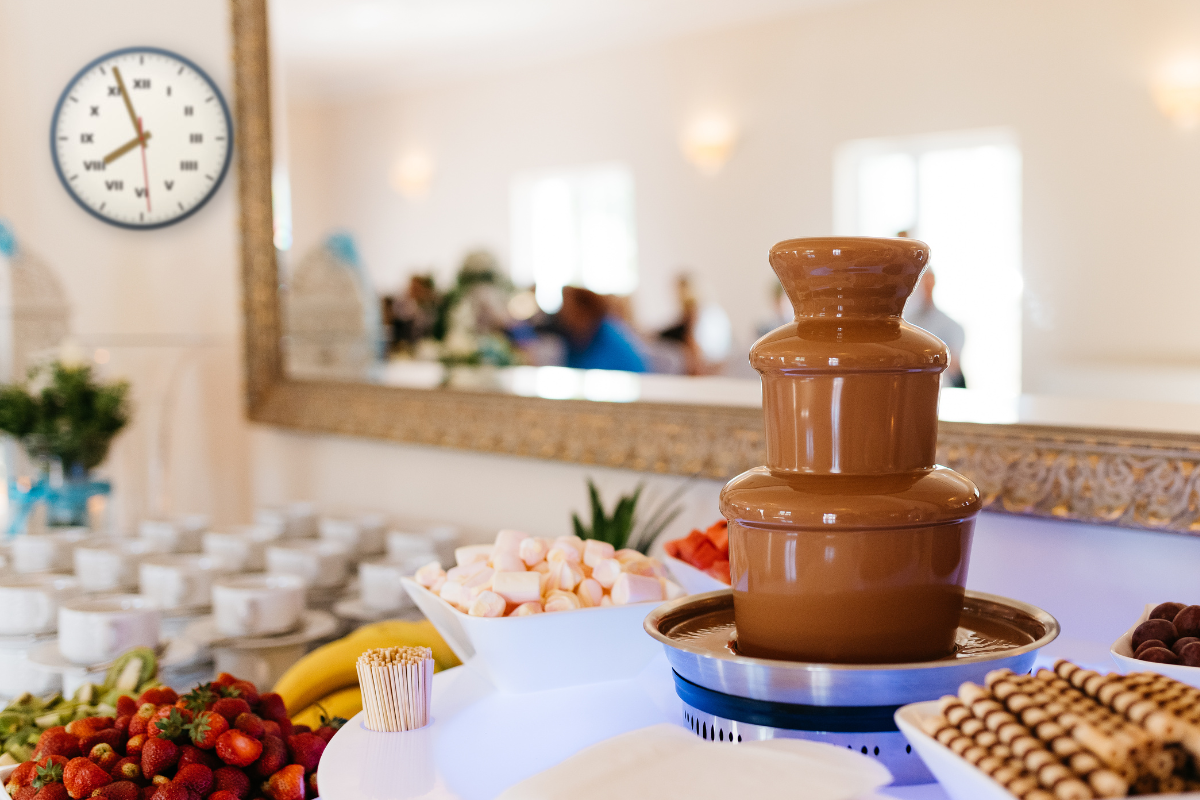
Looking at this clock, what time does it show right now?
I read 7:56:29
